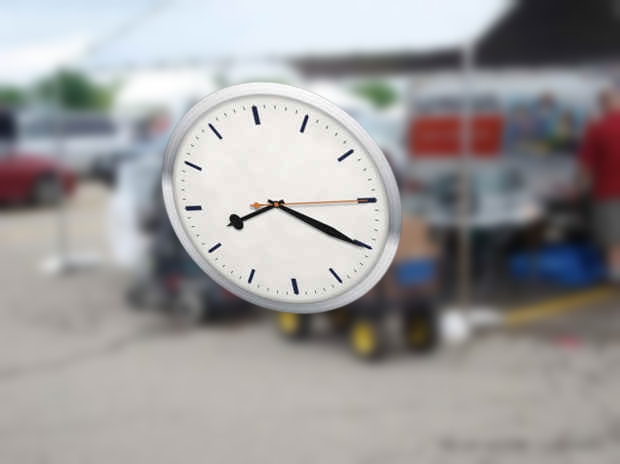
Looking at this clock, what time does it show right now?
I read 8:20:15
